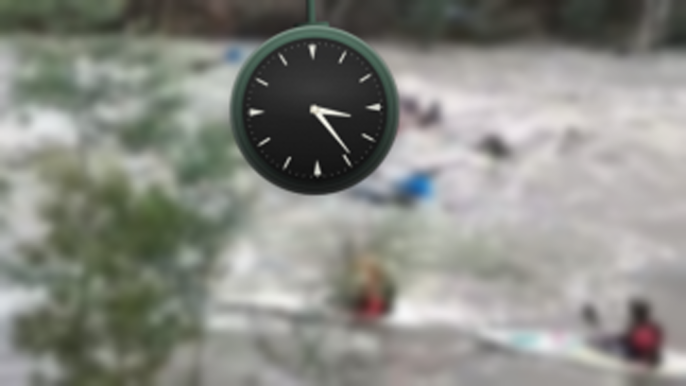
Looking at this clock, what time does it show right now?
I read 3:24
